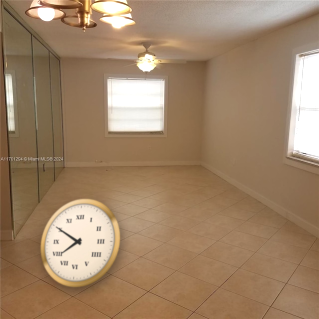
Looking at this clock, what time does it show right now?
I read 7:50
